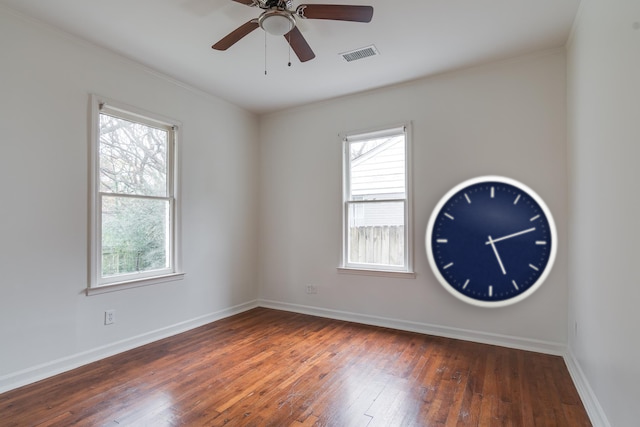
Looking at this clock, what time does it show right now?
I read 5:12
